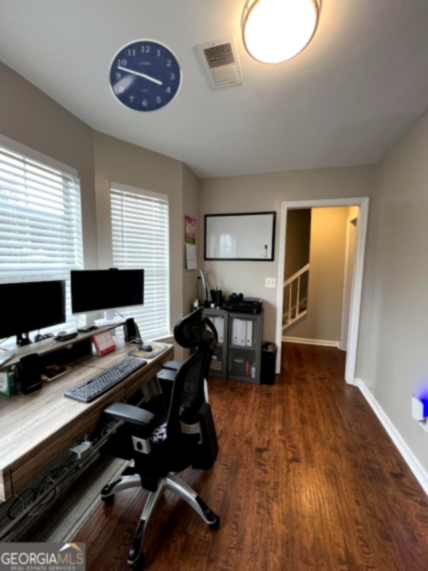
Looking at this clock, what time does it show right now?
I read 3:48
